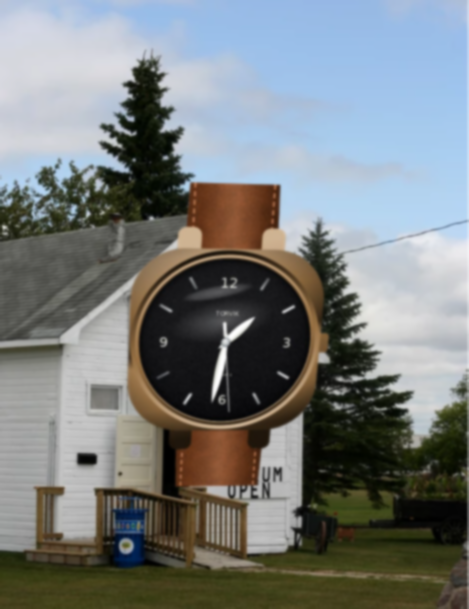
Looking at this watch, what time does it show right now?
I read 1:31:29
